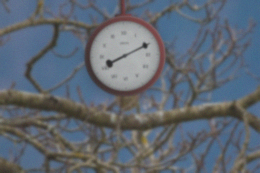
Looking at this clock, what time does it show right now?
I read 8:11
